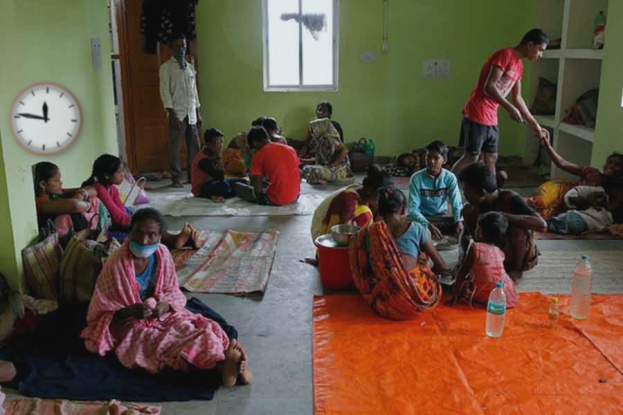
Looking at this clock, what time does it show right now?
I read 11:46
